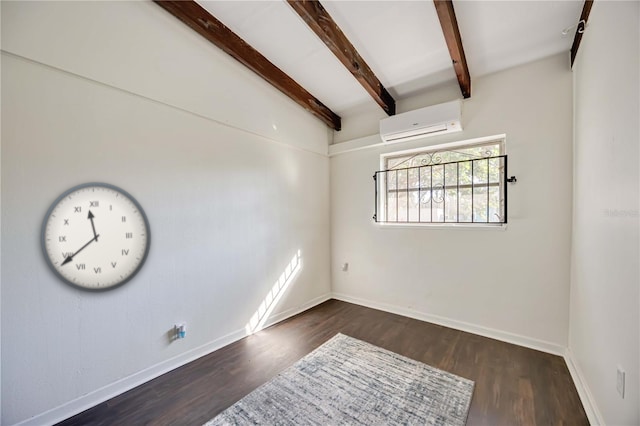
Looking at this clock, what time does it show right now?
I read 11:39
